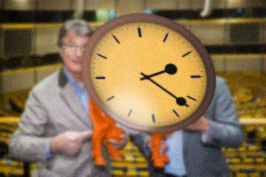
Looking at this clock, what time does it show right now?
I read 2:22
